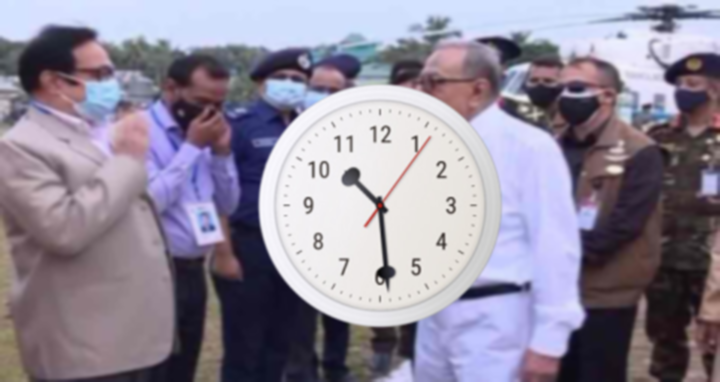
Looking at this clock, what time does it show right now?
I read 10:29:06
